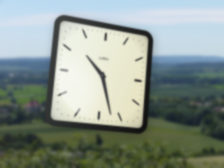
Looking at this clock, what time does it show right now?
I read 10:27
